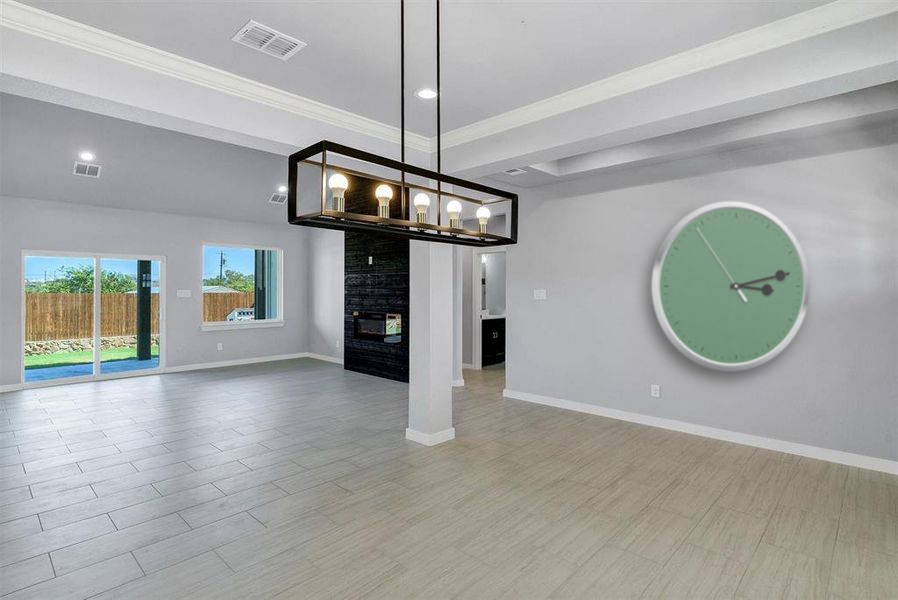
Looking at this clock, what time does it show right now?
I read 3:12:54
